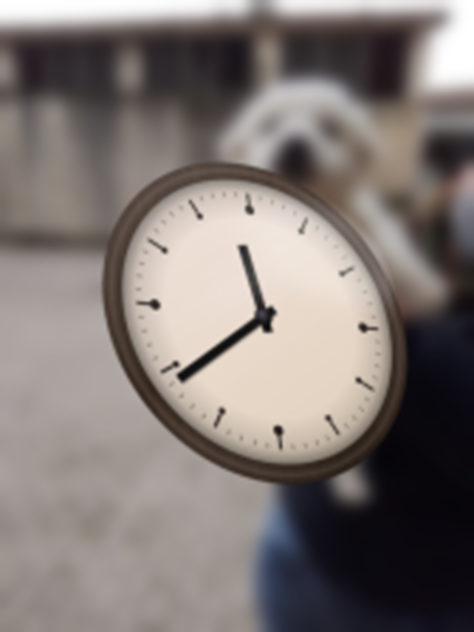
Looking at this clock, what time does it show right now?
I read 11:39
